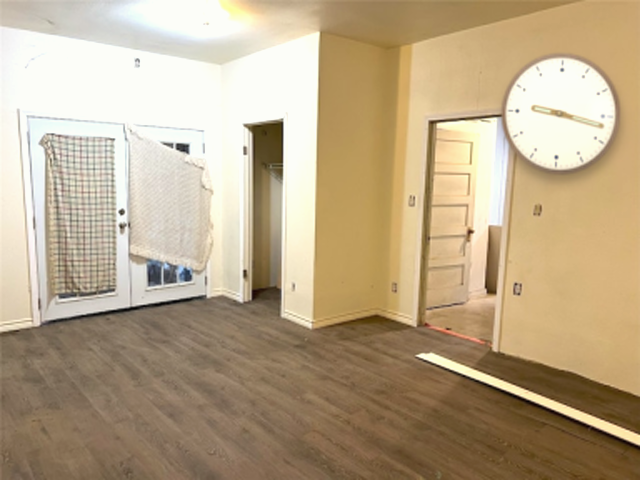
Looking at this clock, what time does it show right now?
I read 9:17
